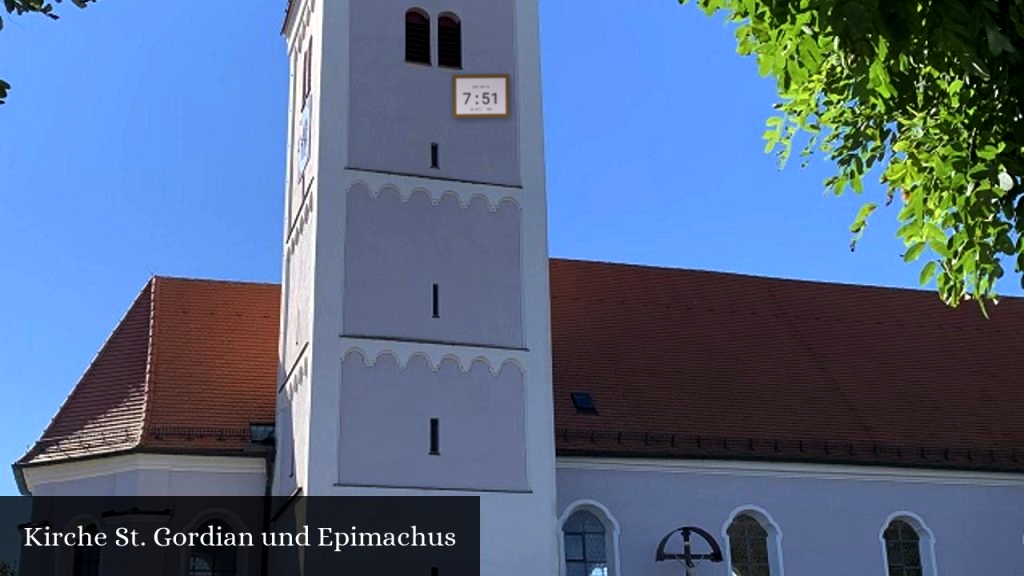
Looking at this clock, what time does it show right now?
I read 7:51
